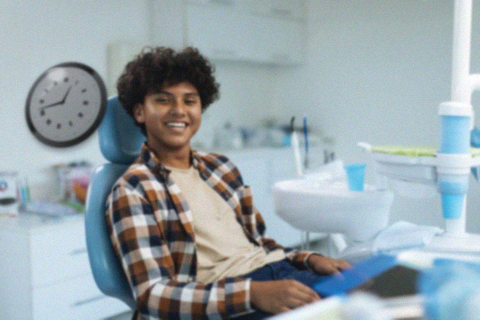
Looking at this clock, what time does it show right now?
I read 12:42
